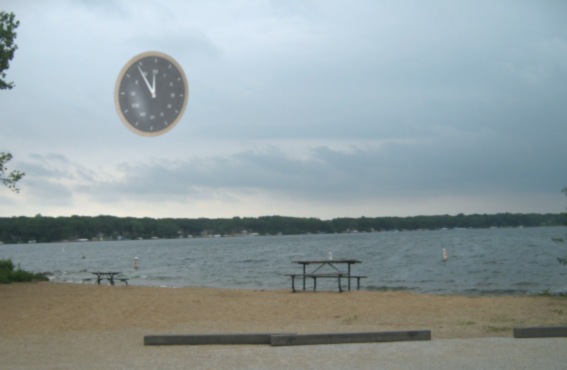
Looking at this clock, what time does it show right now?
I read 11:54
